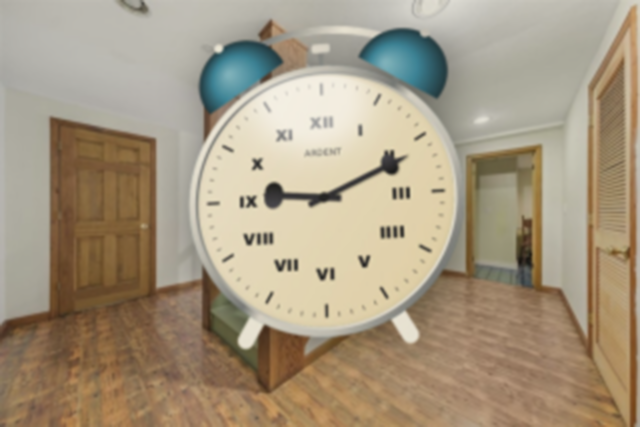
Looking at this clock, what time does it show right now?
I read 9:11
